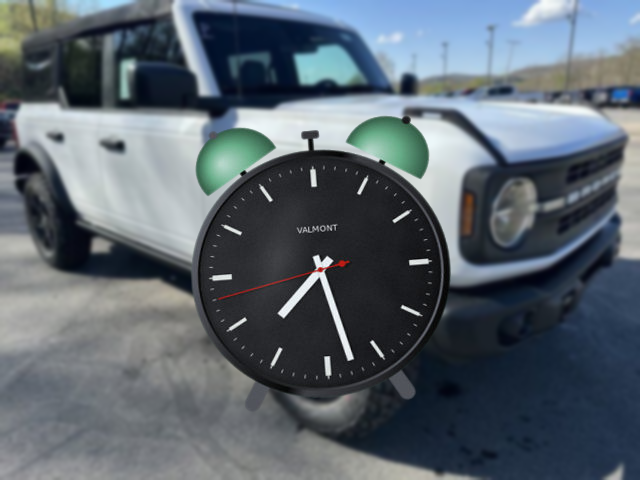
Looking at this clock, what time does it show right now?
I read 7:27:43
